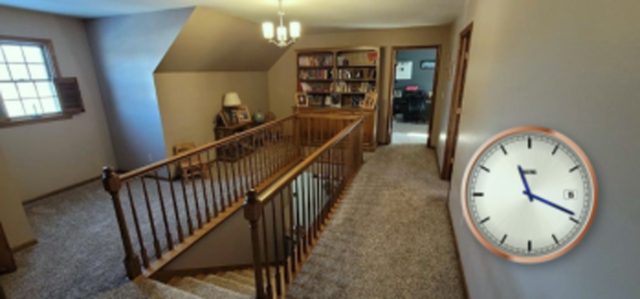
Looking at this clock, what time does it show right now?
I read 11:19
